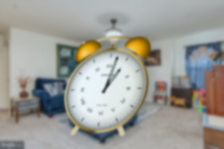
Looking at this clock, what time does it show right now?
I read 1:02
